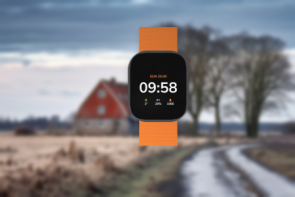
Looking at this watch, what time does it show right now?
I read 9:58
